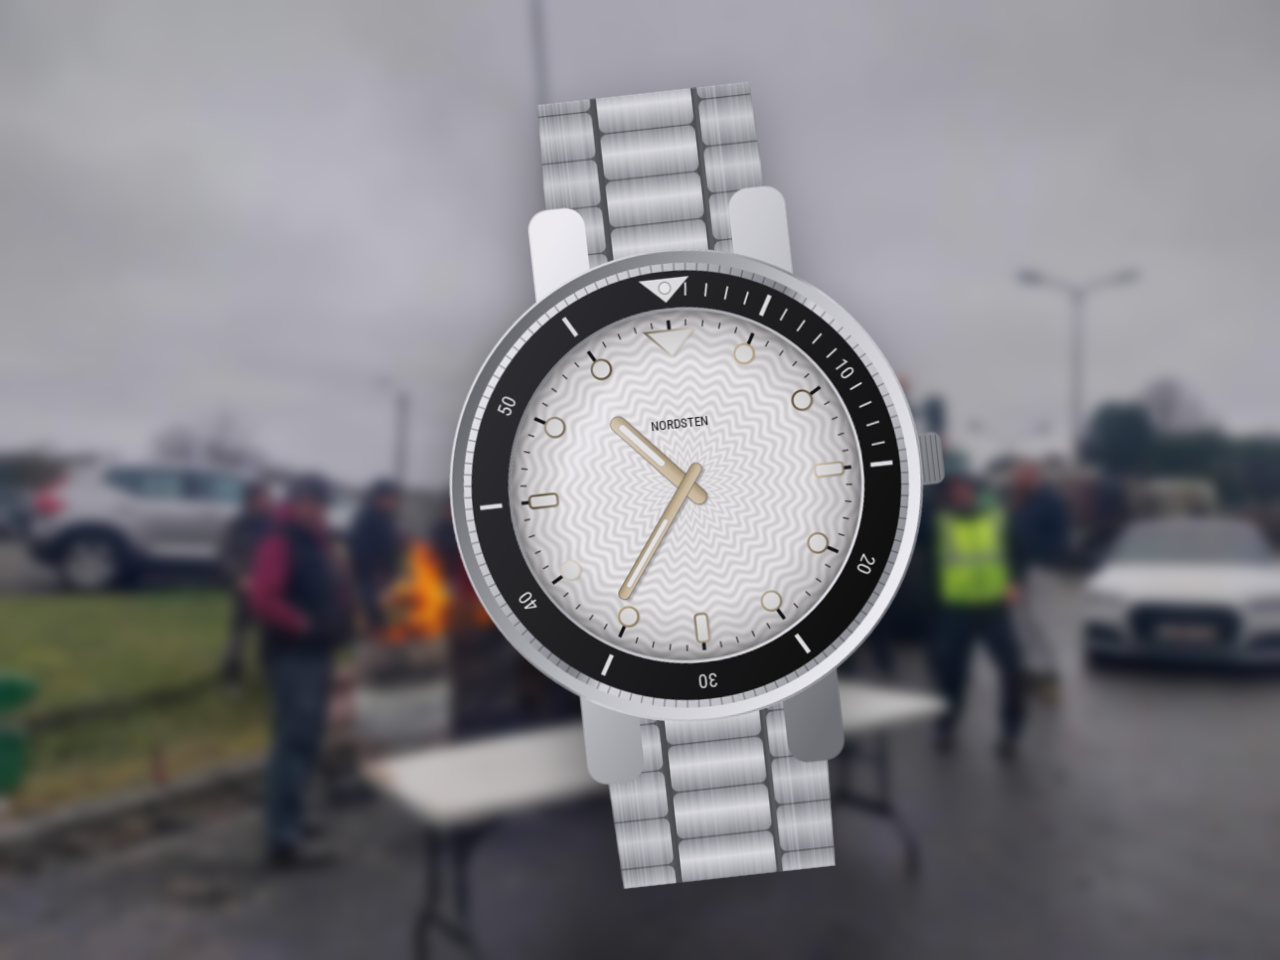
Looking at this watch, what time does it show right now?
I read 10:36
